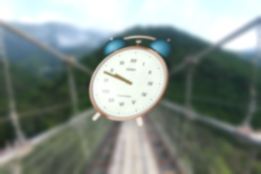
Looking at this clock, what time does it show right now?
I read 9:48
